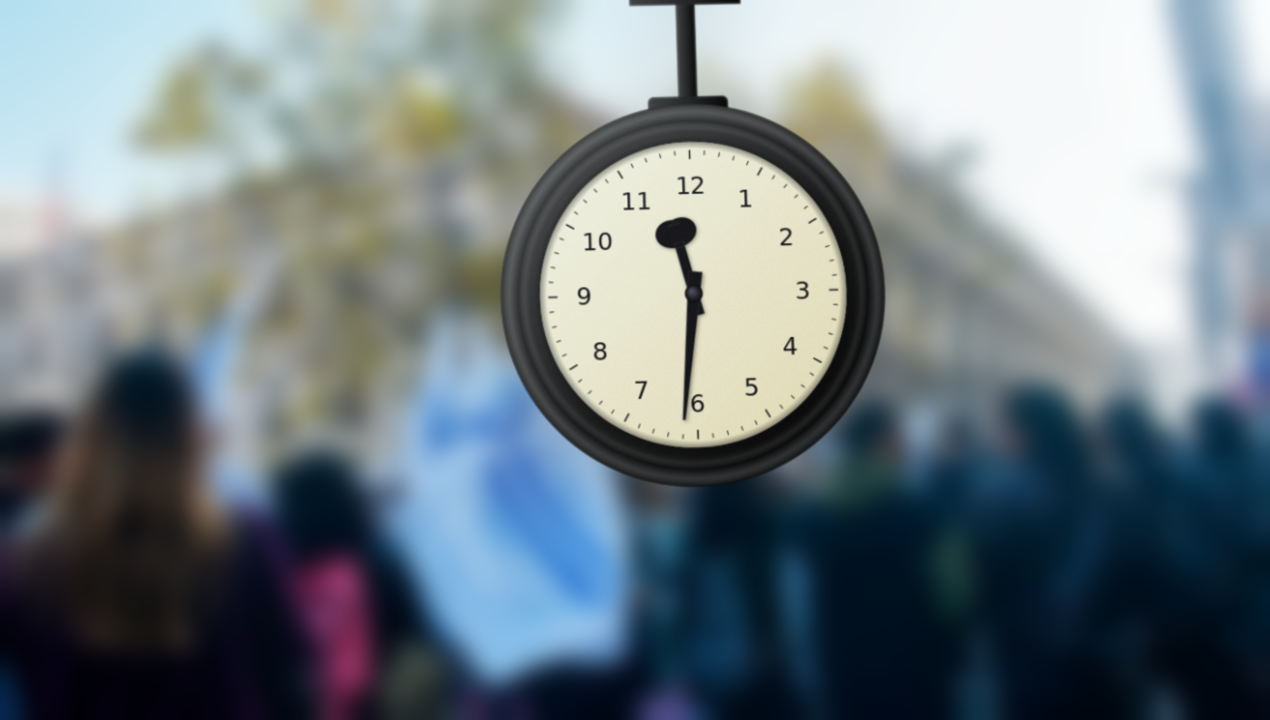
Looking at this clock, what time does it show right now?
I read 11:31
